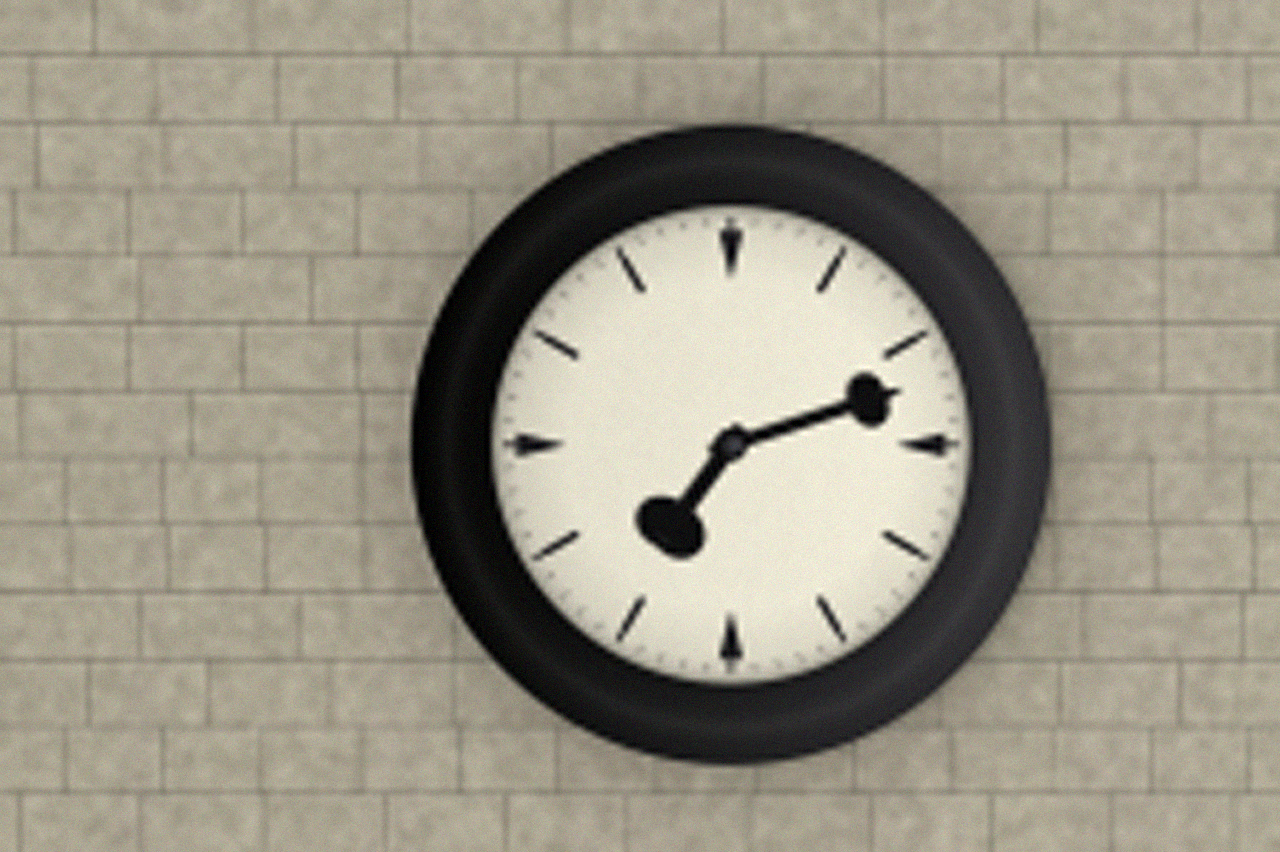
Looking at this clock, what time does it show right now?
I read 7:12
